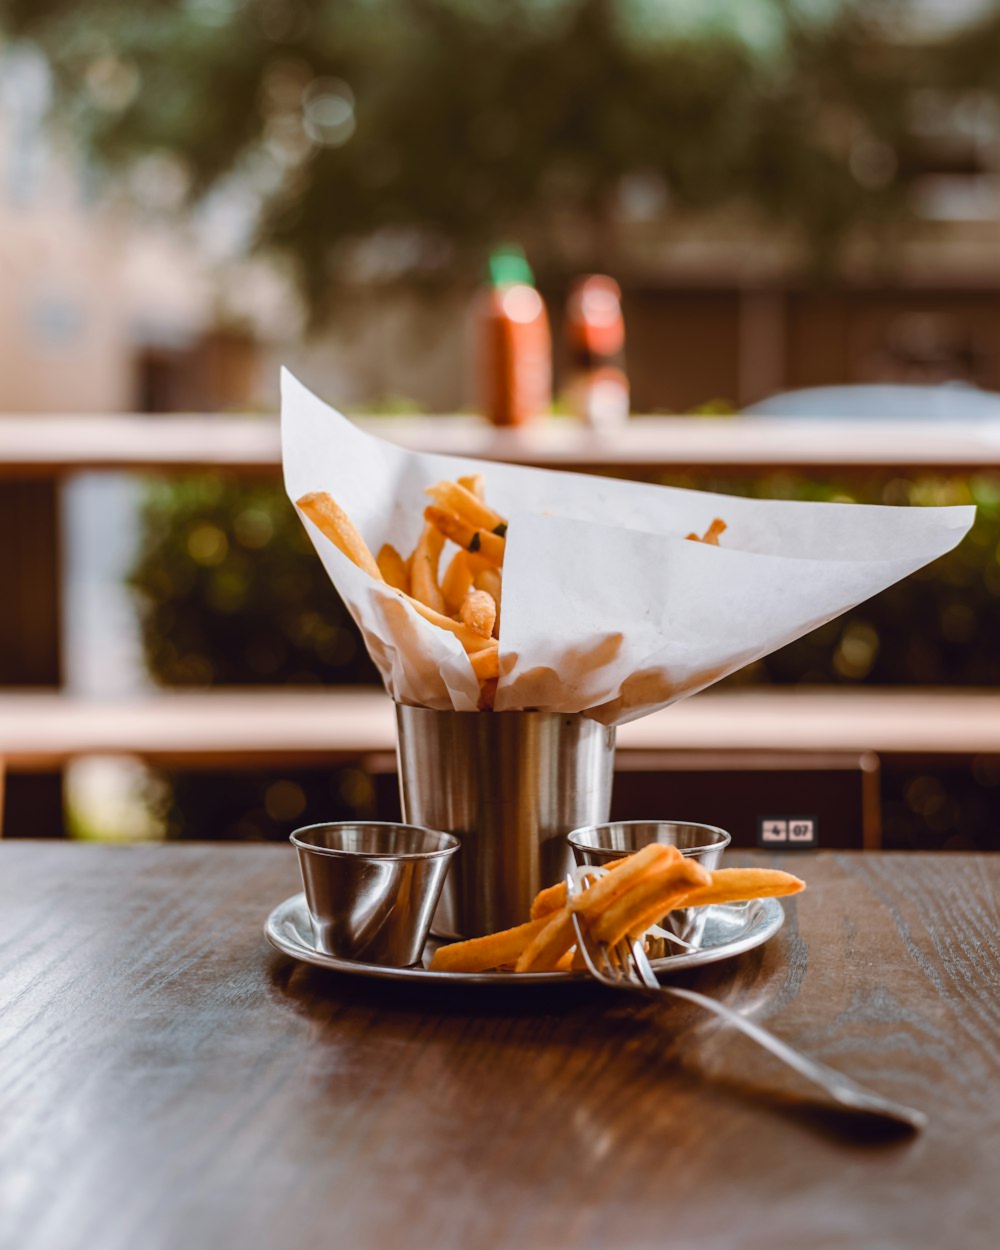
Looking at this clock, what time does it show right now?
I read 4:07
